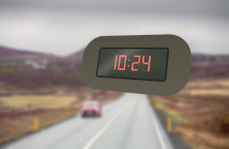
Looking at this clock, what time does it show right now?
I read 10:24
